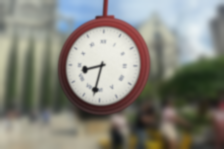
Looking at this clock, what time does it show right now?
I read 8:32
